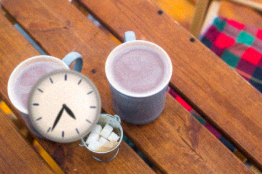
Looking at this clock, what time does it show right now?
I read 4:34
